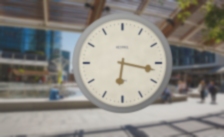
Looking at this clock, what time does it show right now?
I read 6:17
